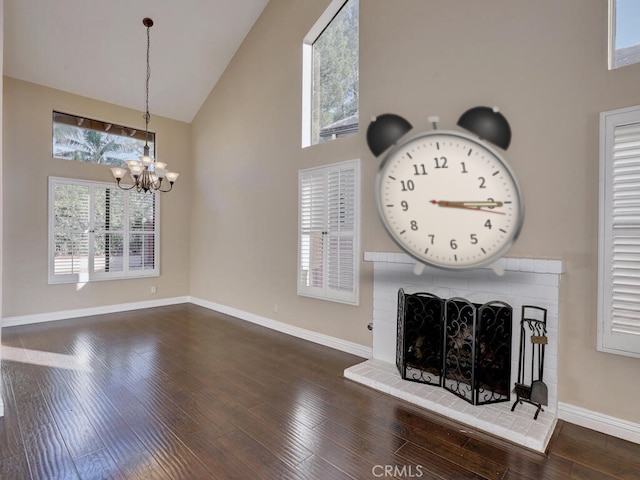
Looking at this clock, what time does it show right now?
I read 3:15:17
